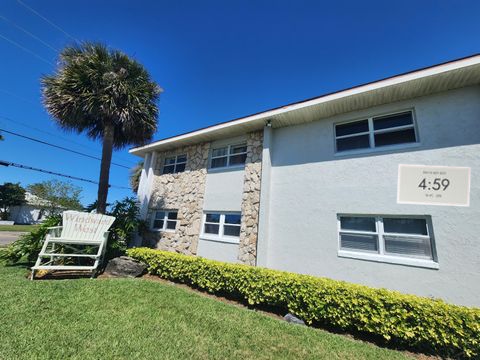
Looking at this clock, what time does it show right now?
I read 4:59
